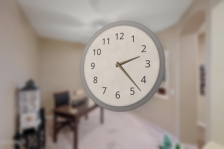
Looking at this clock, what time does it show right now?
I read 2:23
